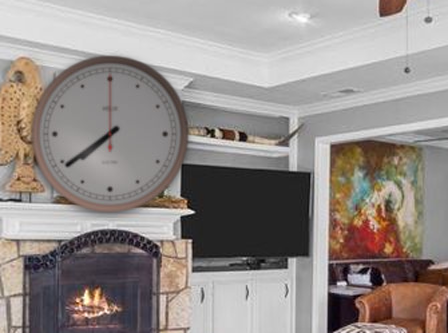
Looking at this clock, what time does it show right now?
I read 7:39:00
